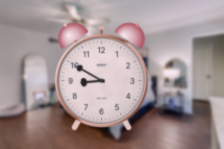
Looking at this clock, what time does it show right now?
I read 8:50
